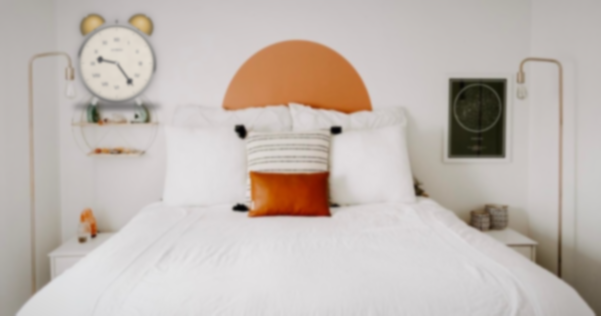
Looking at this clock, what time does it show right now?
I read 9:24
